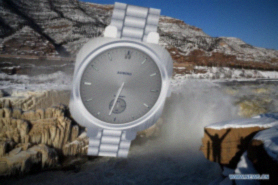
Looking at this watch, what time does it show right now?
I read 6:32
